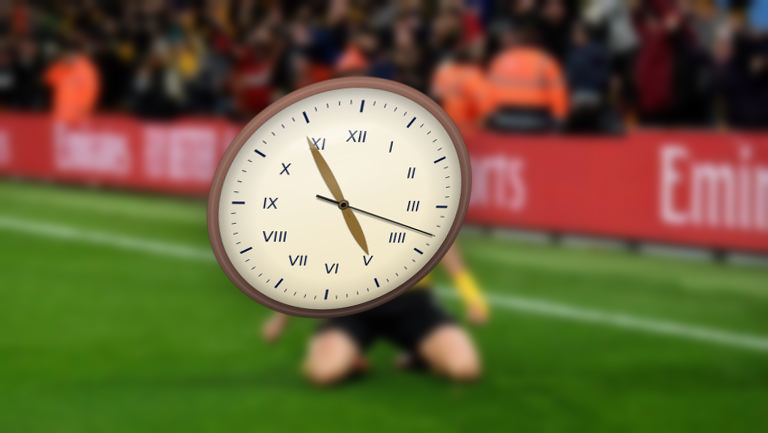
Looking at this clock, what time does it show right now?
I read 4:54:18
